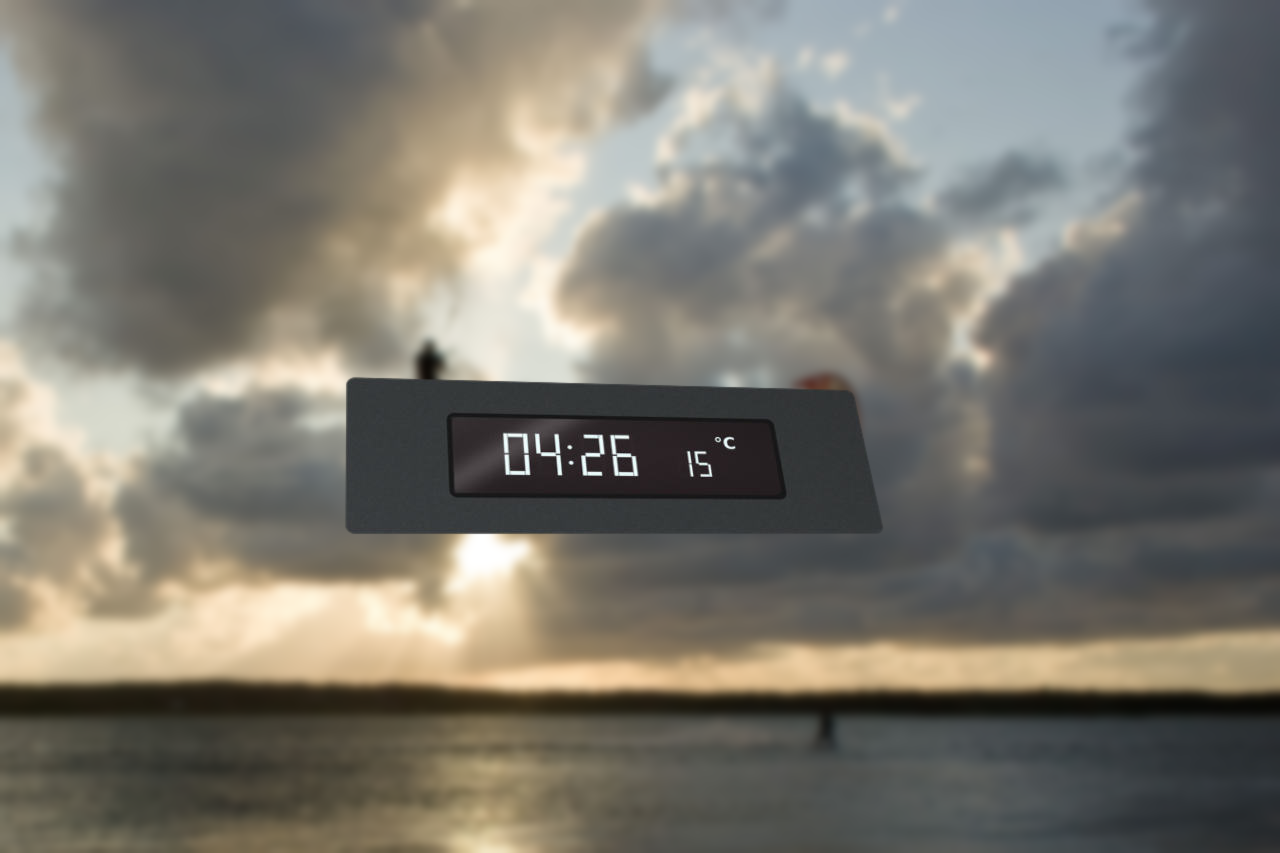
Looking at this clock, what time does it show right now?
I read 4:26
